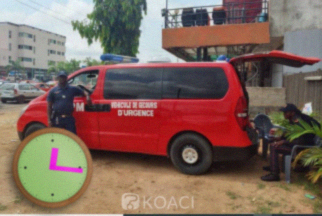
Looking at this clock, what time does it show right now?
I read 12:16
